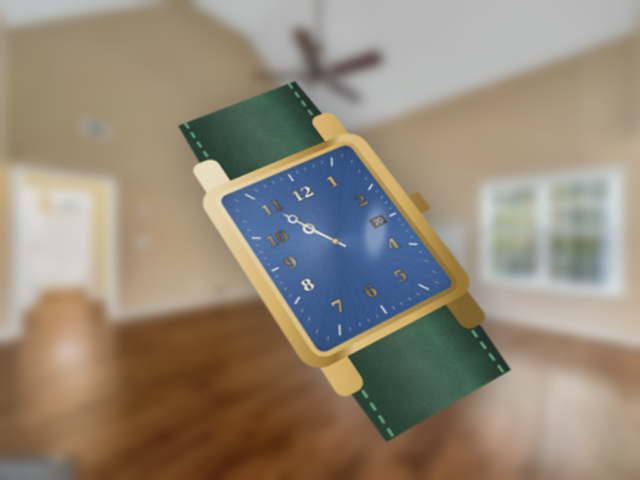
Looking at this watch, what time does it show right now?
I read 10:55
